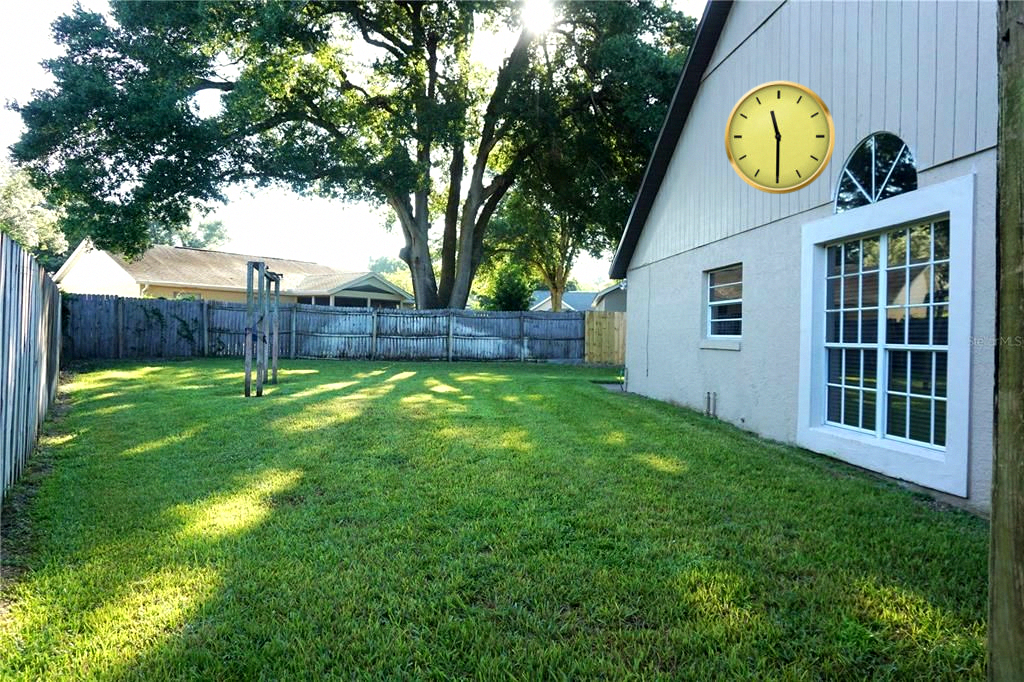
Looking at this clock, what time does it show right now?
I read 11:30
